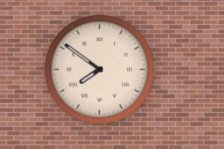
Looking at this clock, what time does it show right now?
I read 7:51
